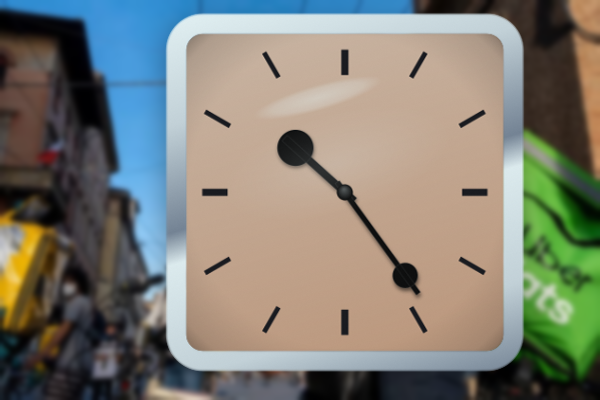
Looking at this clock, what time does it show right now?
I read 10:24
